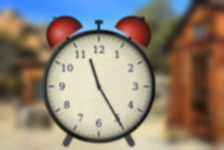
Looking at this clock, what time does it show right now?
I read 11:25
